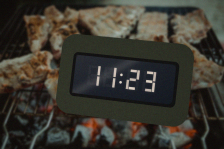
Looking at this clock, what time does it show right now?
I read 11:23
